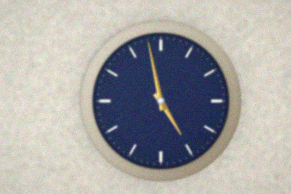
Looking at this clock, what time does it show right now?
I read 4:58
